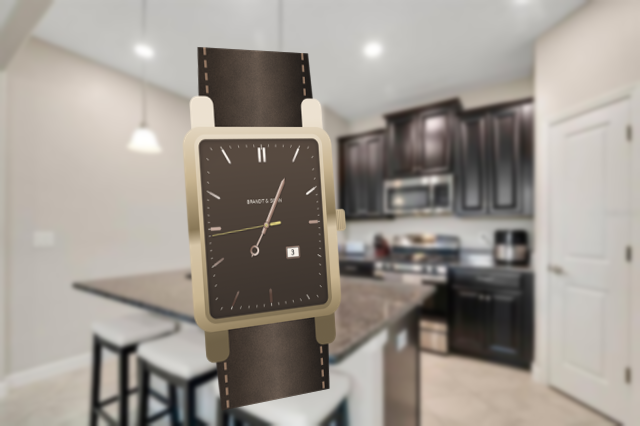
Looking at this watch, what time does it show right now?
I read 7:04:44
